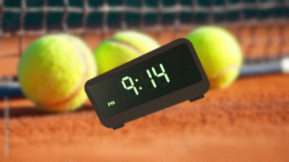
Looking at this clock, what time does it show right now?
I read 9:14
